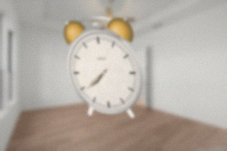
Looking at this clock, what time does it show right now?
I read 7:39
